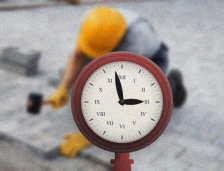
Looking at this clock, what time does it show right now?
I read 2:58
